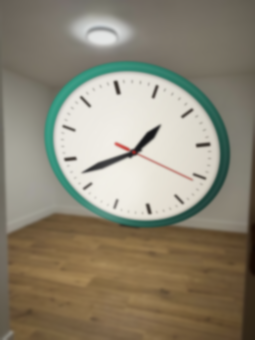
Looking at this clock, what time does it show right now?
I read 1:42:21
